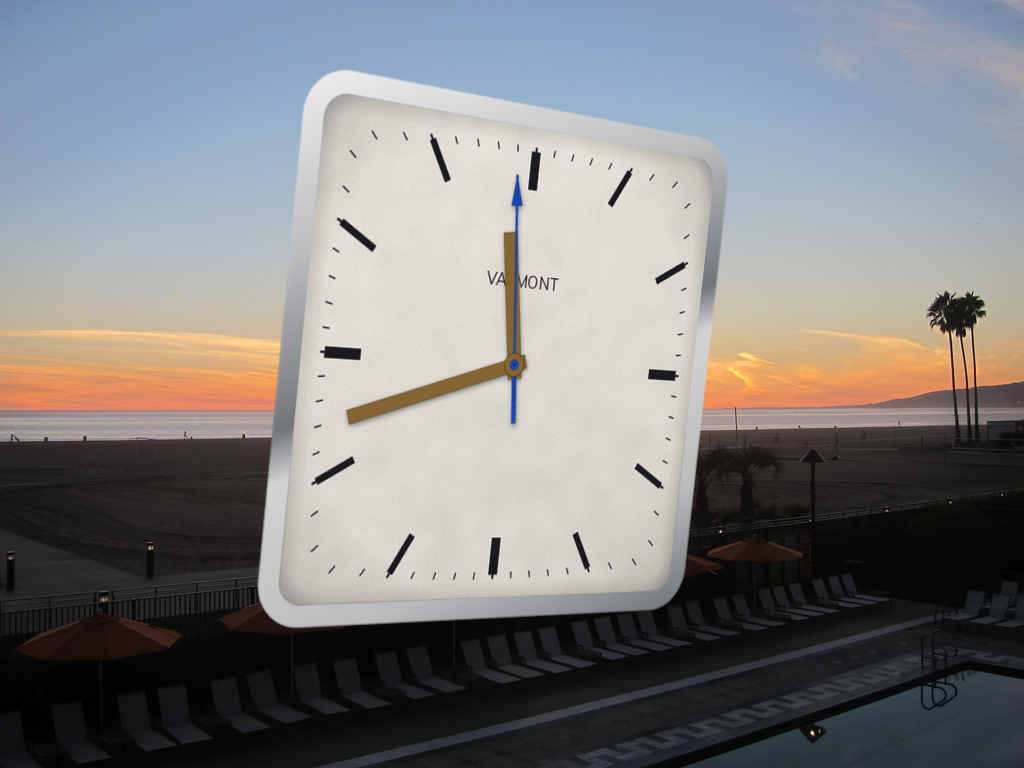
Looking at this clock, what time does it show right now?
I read 11:41:59
